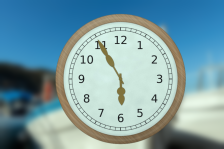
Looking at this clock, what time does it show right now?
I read 5:55
